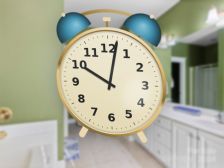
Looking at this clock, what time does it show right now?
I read 10:02
